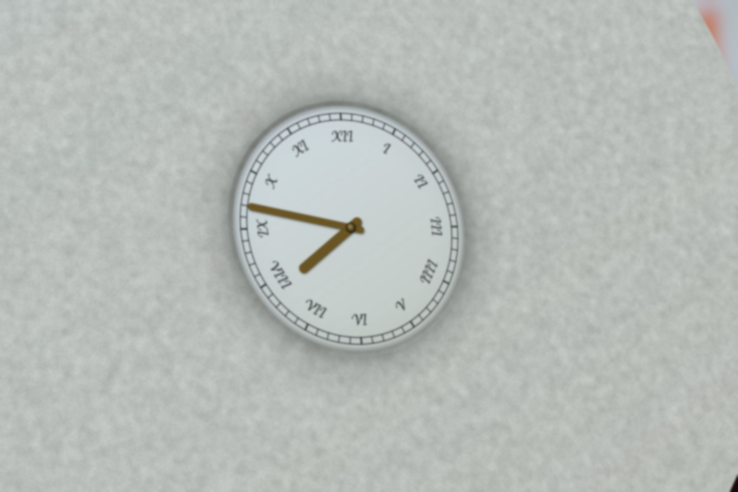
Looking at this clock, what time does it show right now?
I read 7:47
